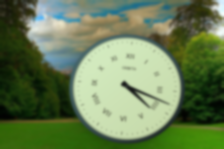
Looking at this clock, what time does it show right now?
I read 4:18
